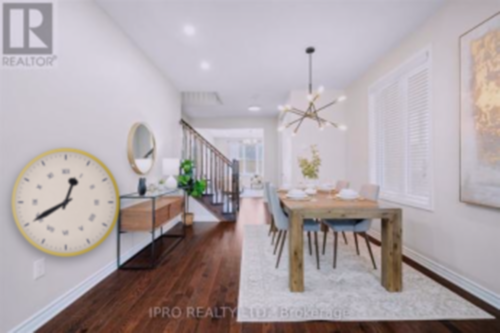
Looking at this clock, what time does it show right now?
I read 12:40
